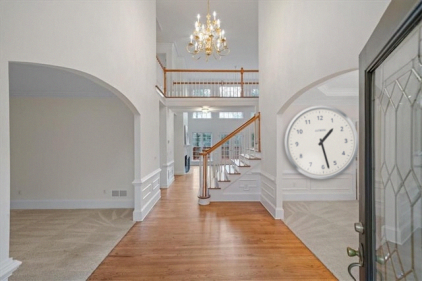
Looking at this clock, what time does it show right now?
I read 1:28
